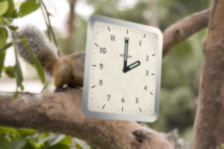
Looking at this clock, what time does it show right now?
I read 2:00
